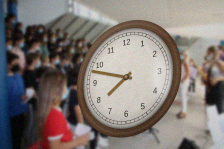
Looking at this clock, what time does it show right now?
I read 7:48
